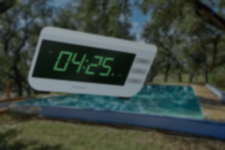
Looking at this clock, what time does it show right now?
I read 4:25
